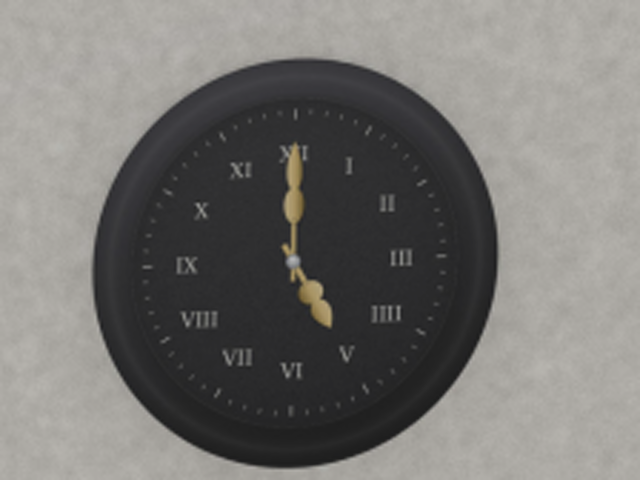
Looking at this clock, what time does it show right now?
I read 5:00
